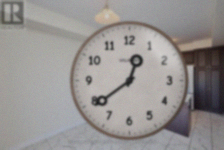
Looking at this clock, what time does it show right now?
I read 12:39
